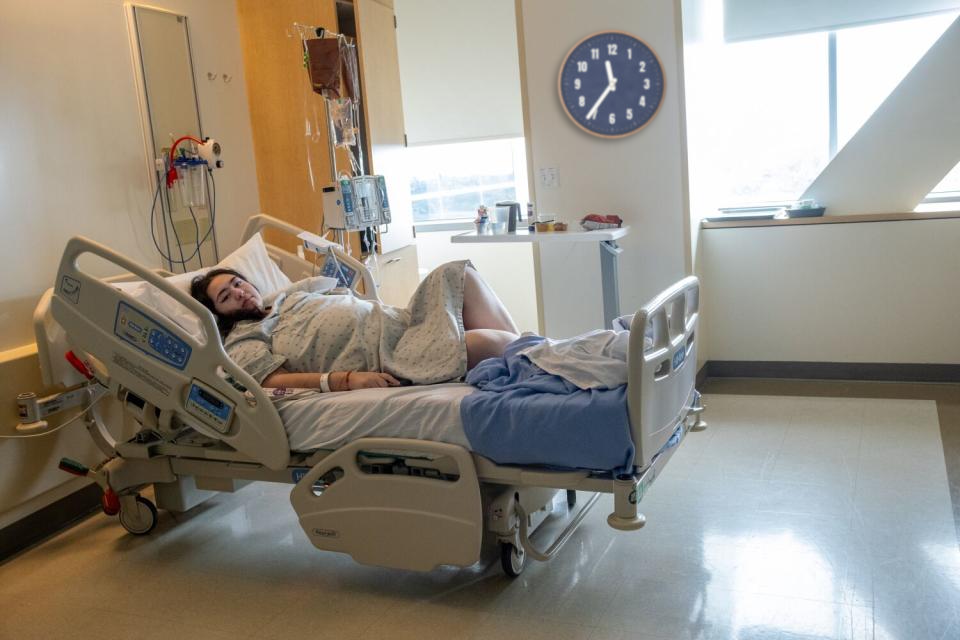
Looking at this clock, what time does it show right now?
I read 11:36
